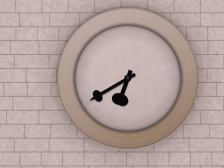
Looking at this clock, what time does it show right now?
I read 6:40
